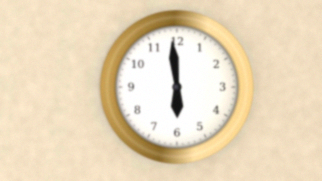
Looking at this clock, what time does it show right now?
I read 5:59
